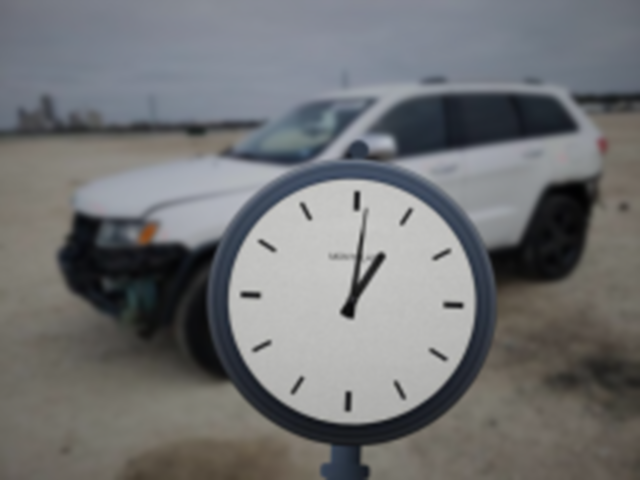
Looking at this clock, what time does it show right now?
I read 1:01
